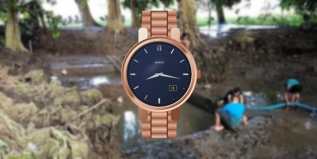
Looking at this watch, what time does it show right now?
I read 8:17
